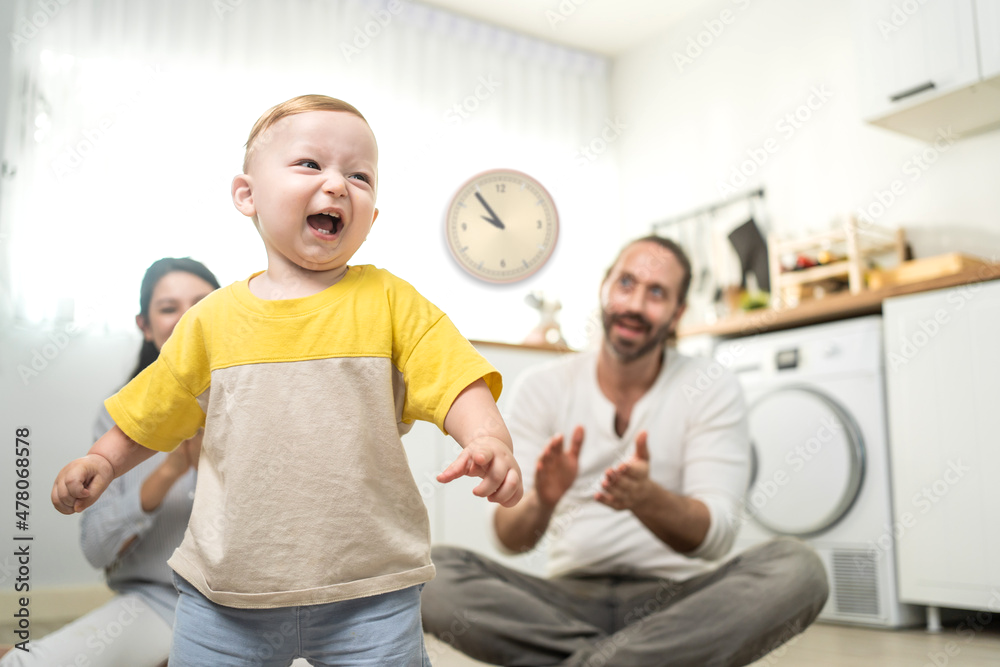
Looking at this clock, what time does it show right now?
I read 9:54
